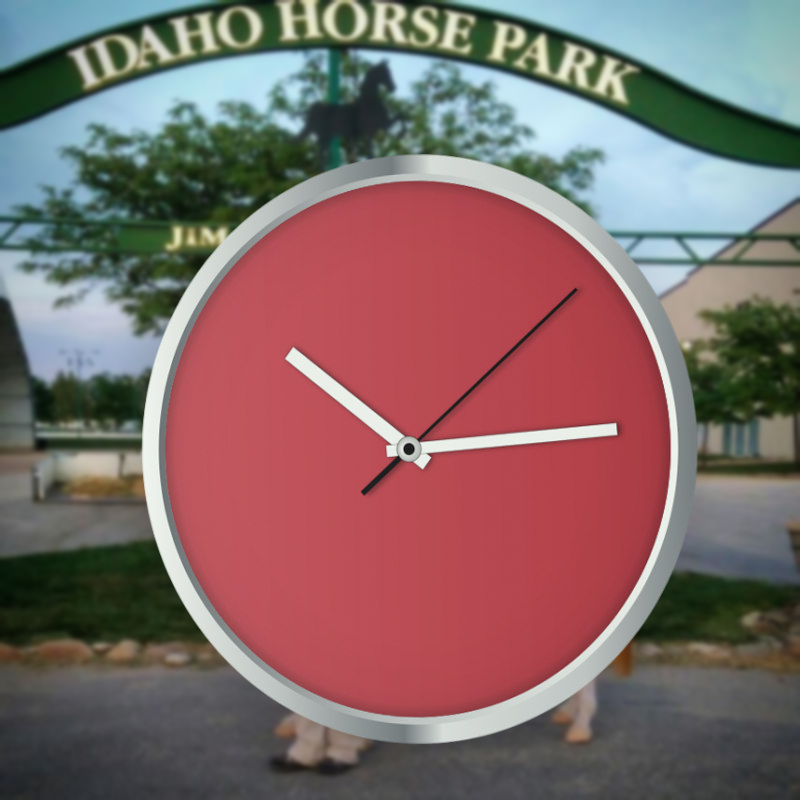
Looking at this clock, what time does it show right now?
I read 10:14:08
